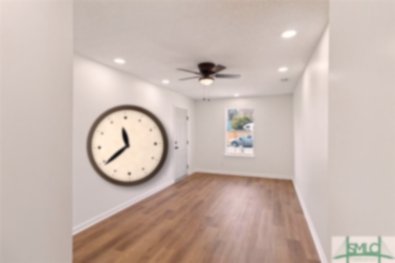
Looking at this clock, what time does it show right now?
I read 11:39
